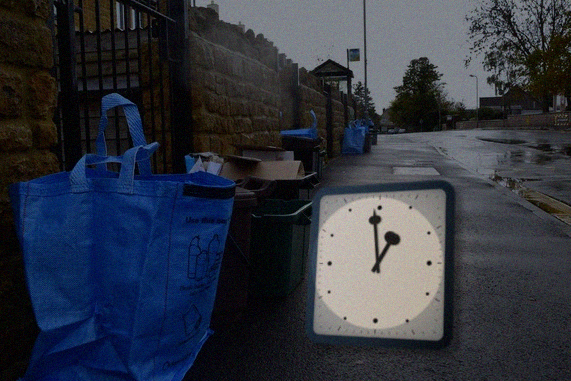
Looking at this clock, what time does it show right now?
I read 12:59
